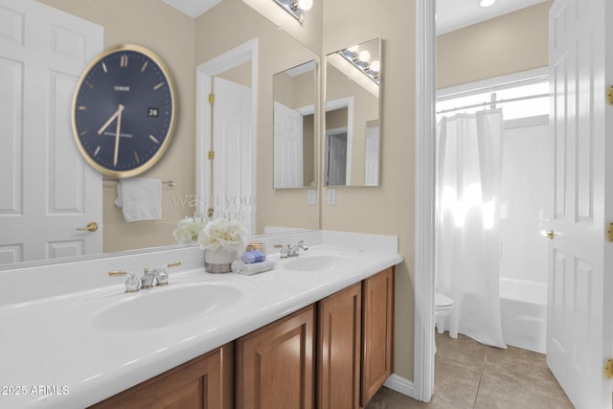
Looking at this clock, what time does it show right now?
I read 7:30
